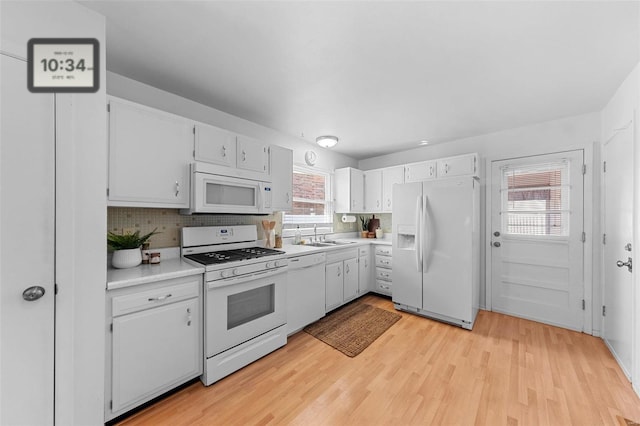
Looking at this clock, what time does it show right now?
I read 10:34
